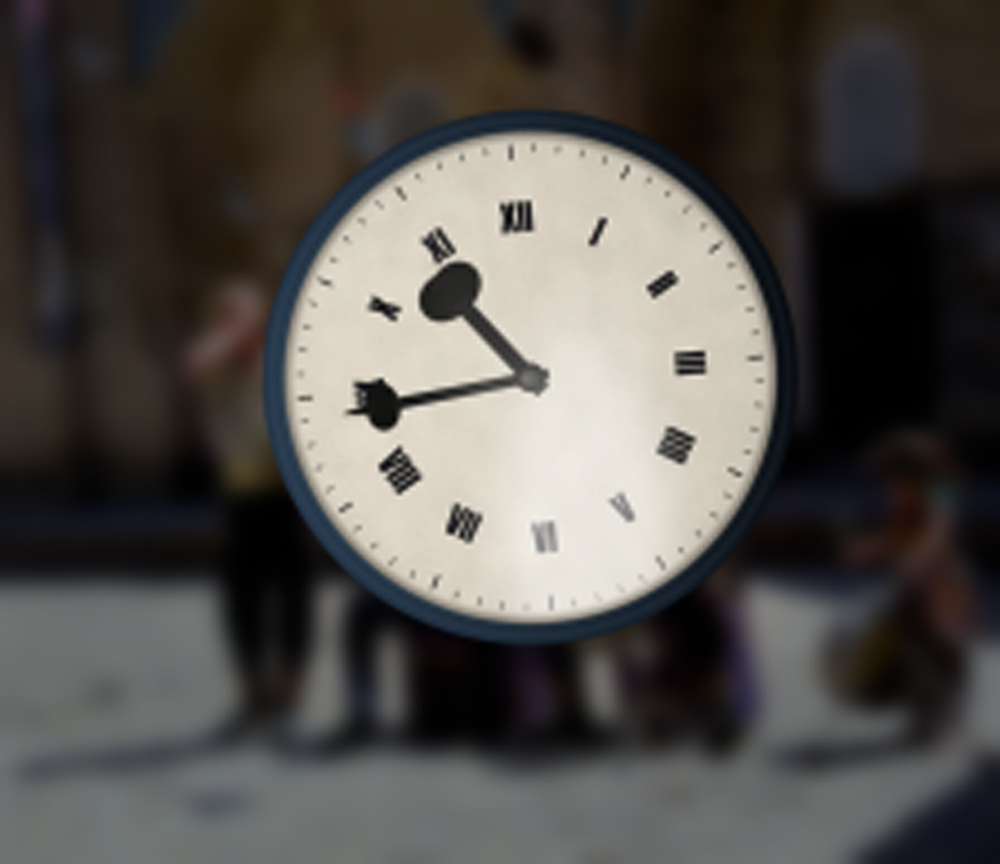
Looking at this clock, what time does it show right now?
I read 10:44
